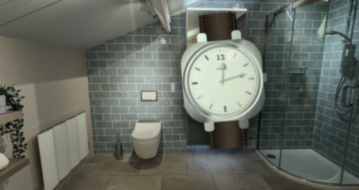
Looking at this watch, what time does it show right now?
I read 12:13
